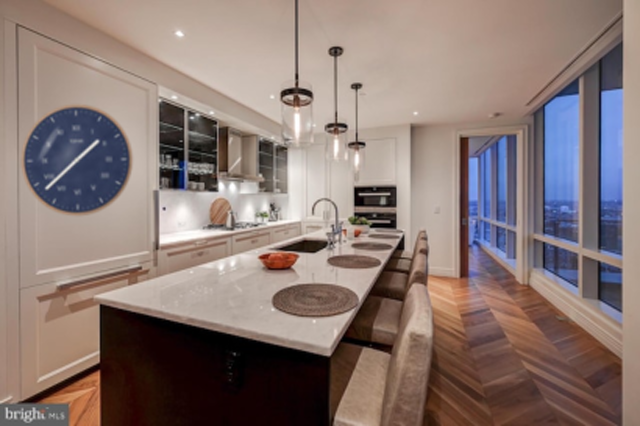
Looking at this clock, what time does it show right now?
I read 1:38
